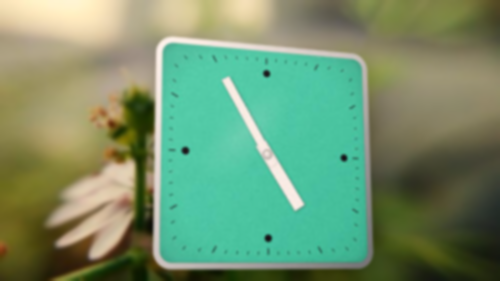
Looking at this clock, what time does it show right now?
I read 4:55
